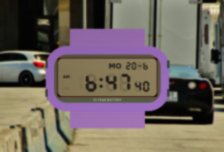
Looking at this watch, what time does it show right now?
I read 6:47:40
